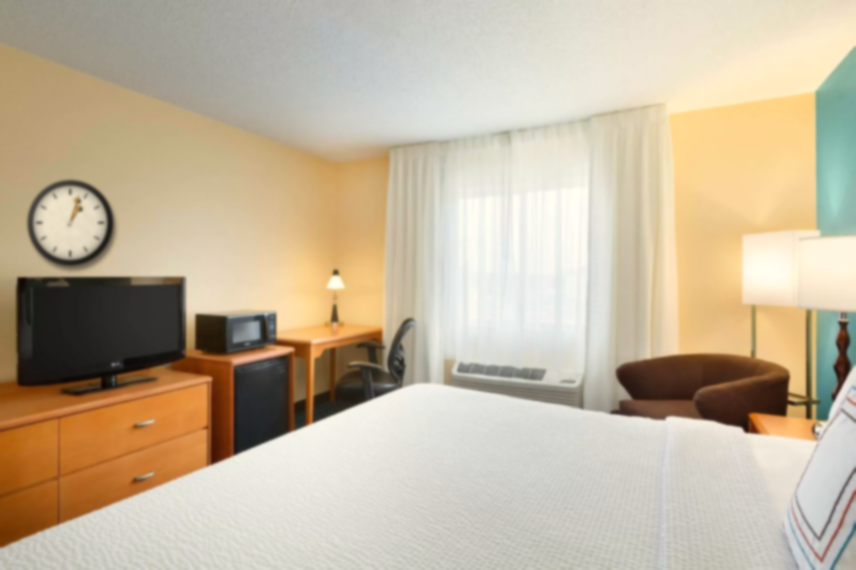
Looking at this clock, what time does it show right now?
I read 1:03
